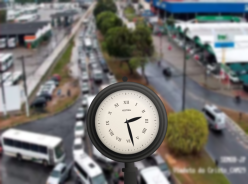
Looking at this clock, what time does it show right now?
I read 2:28
